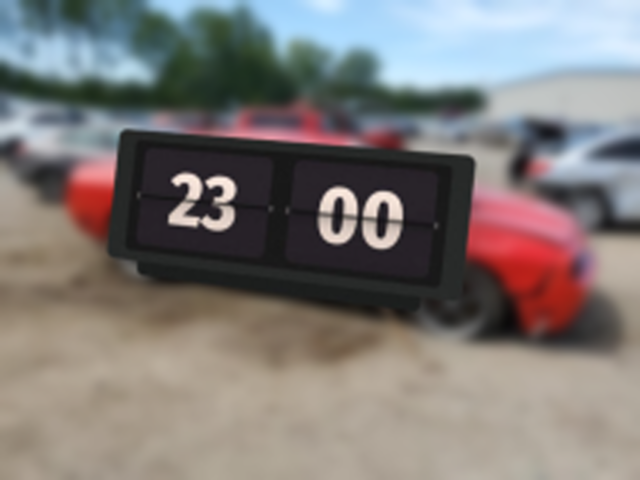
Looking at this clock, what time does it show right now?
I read 23:00
